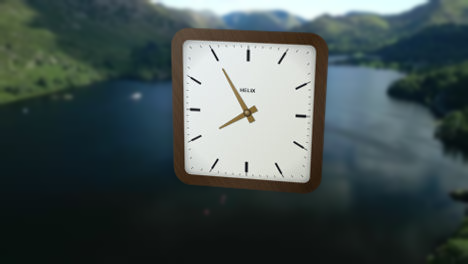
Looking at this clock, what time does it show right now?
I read 7:55
